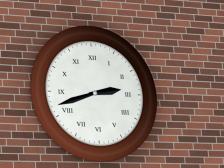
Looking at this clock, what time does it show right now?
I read 2:42
